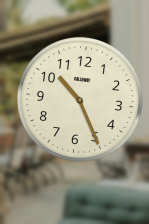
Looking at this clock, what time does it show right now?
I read 10:25
